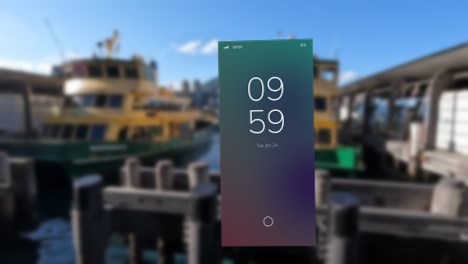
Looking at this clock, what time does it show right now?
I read 9:59
